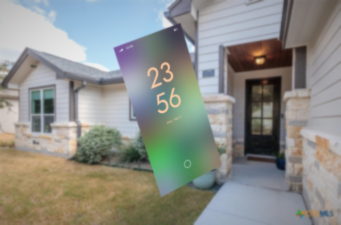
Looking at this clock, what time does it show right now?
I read 23:56
